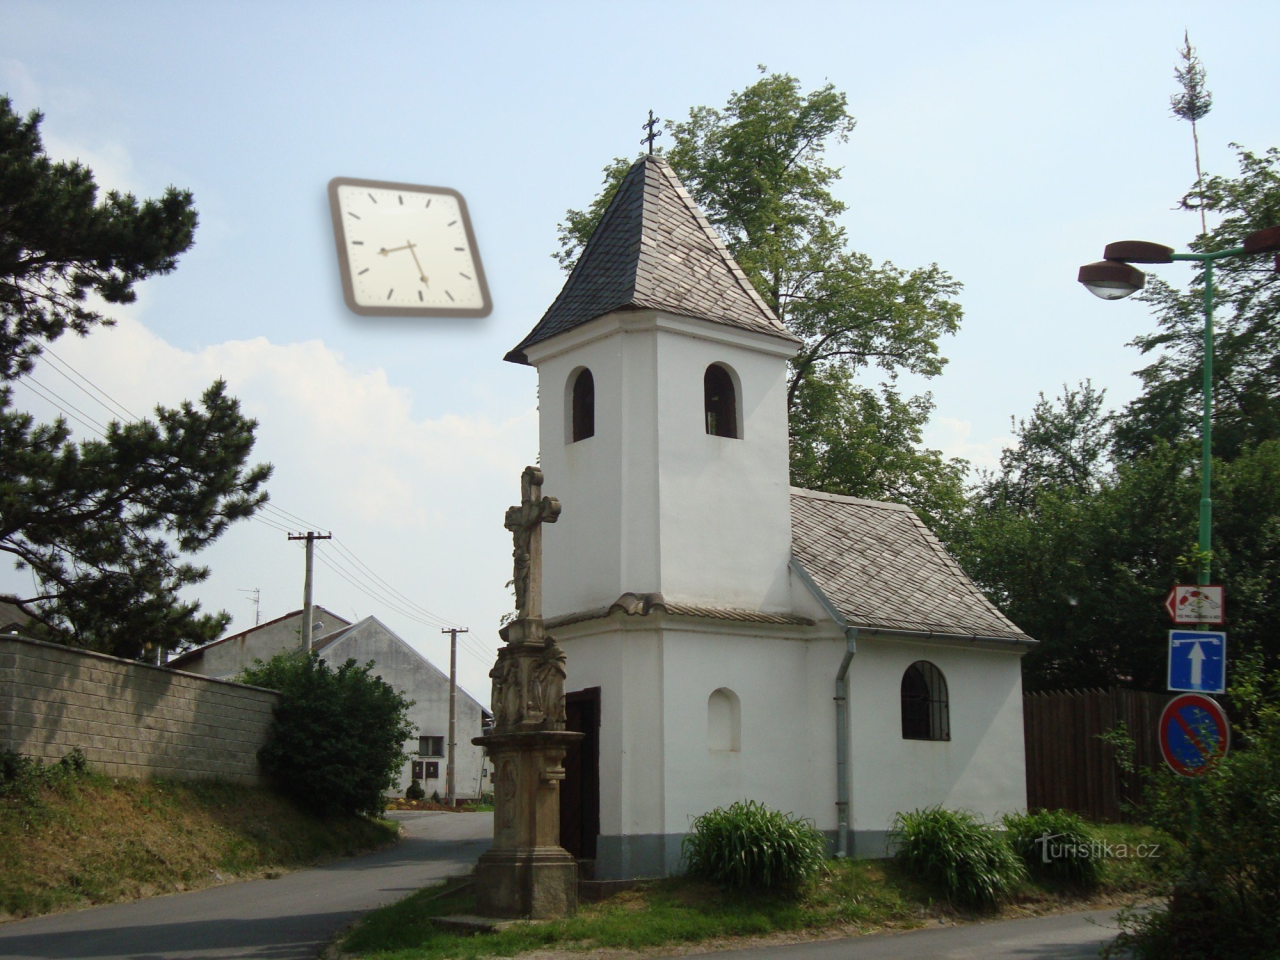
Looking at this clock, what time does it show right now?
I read 8:28
